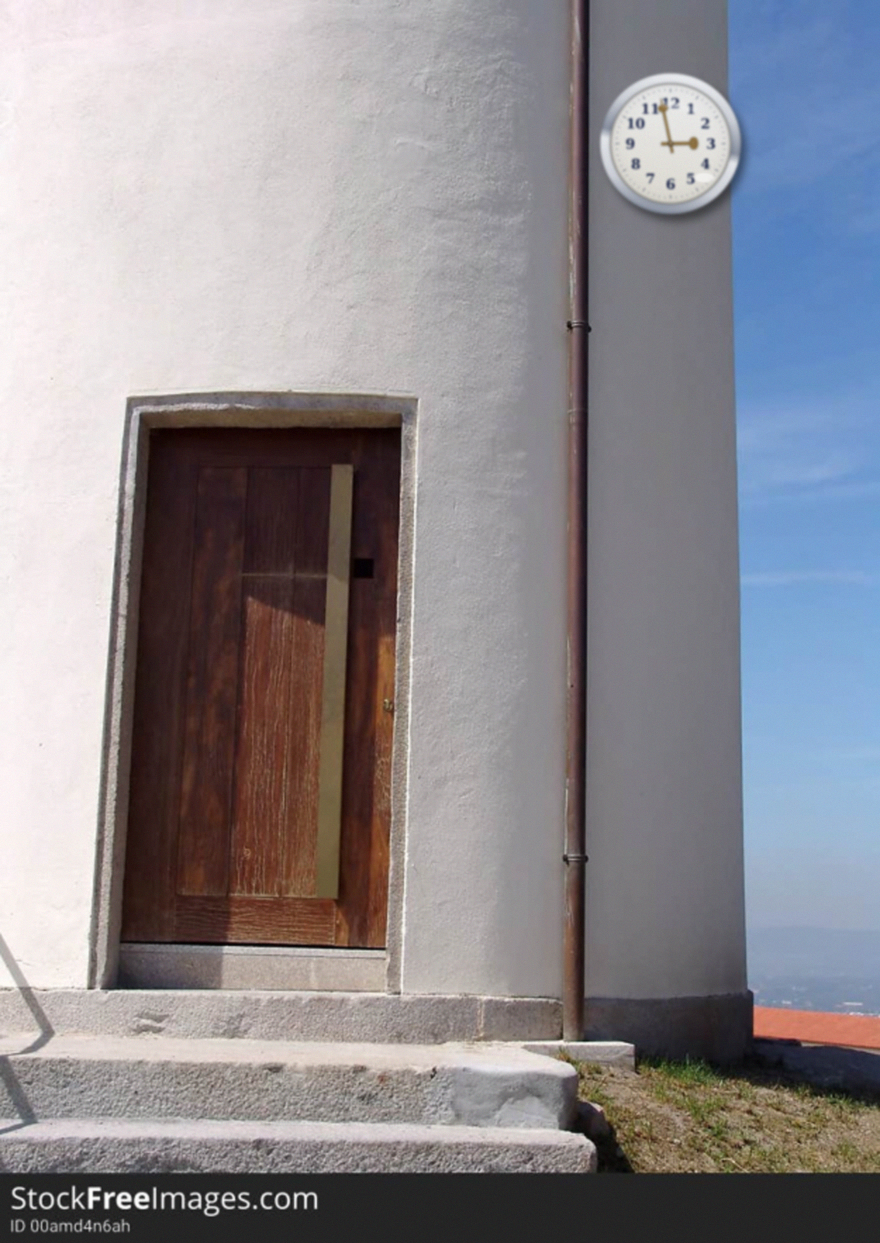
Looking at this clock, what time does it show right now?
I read 2:58
